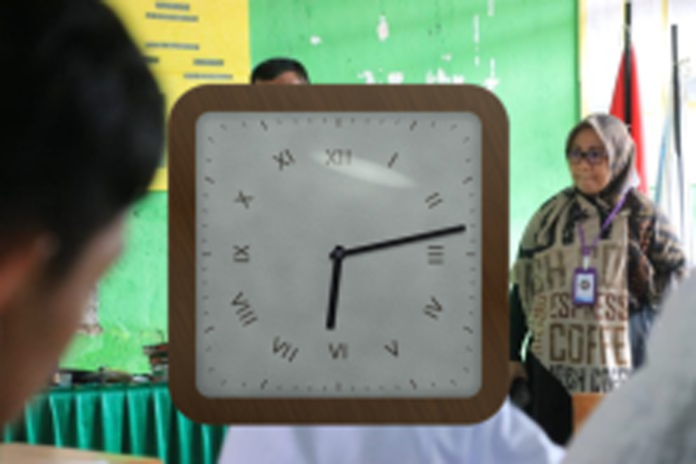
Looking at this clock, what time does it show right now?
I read 6:13
